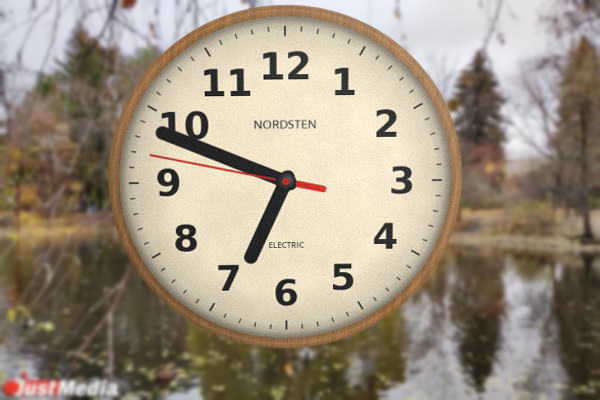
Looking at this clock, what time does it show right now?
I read 6:48:47
